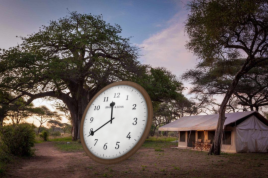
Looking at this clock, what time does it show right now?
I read 11:39
